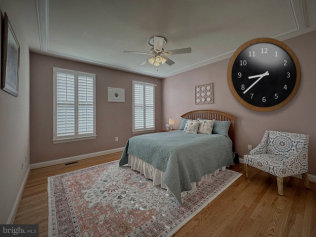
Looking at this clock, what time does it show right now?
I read 8:38
